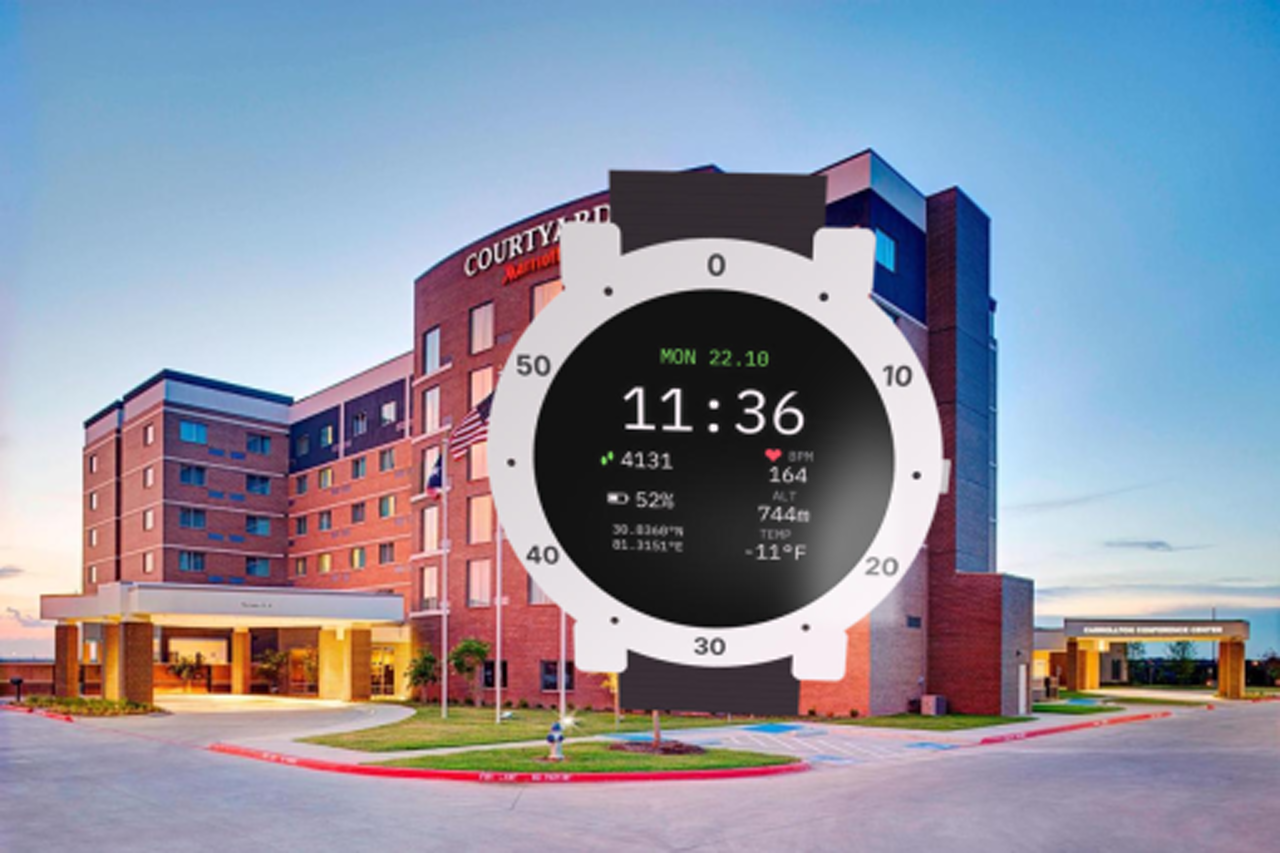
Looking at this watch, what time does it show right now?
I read 11:36
